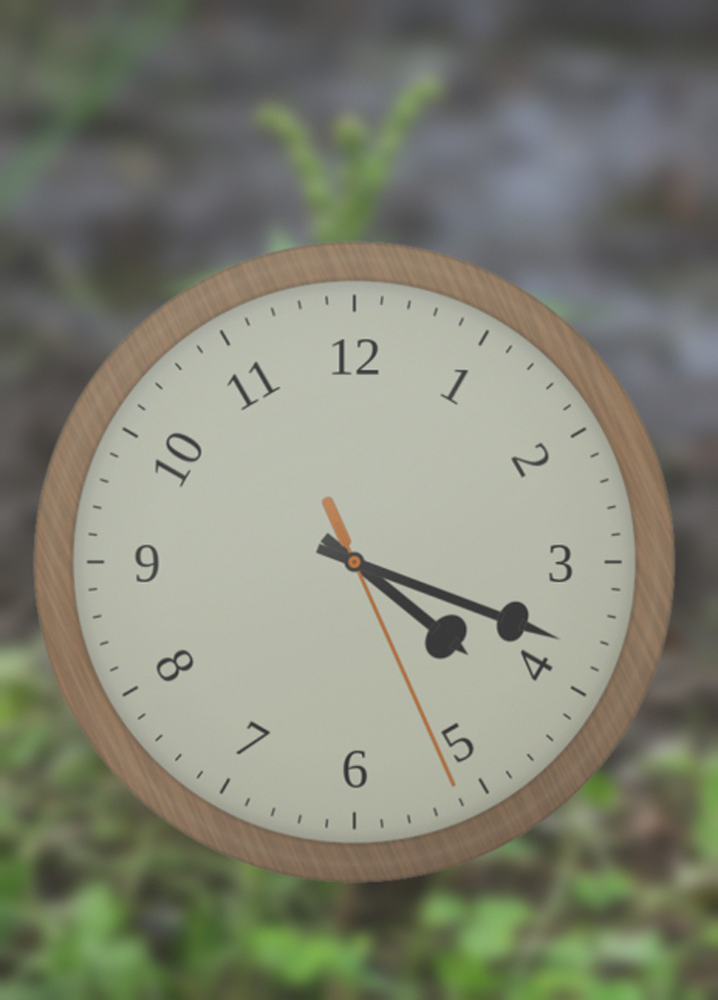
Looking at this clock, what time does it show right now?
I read 4:18:26
